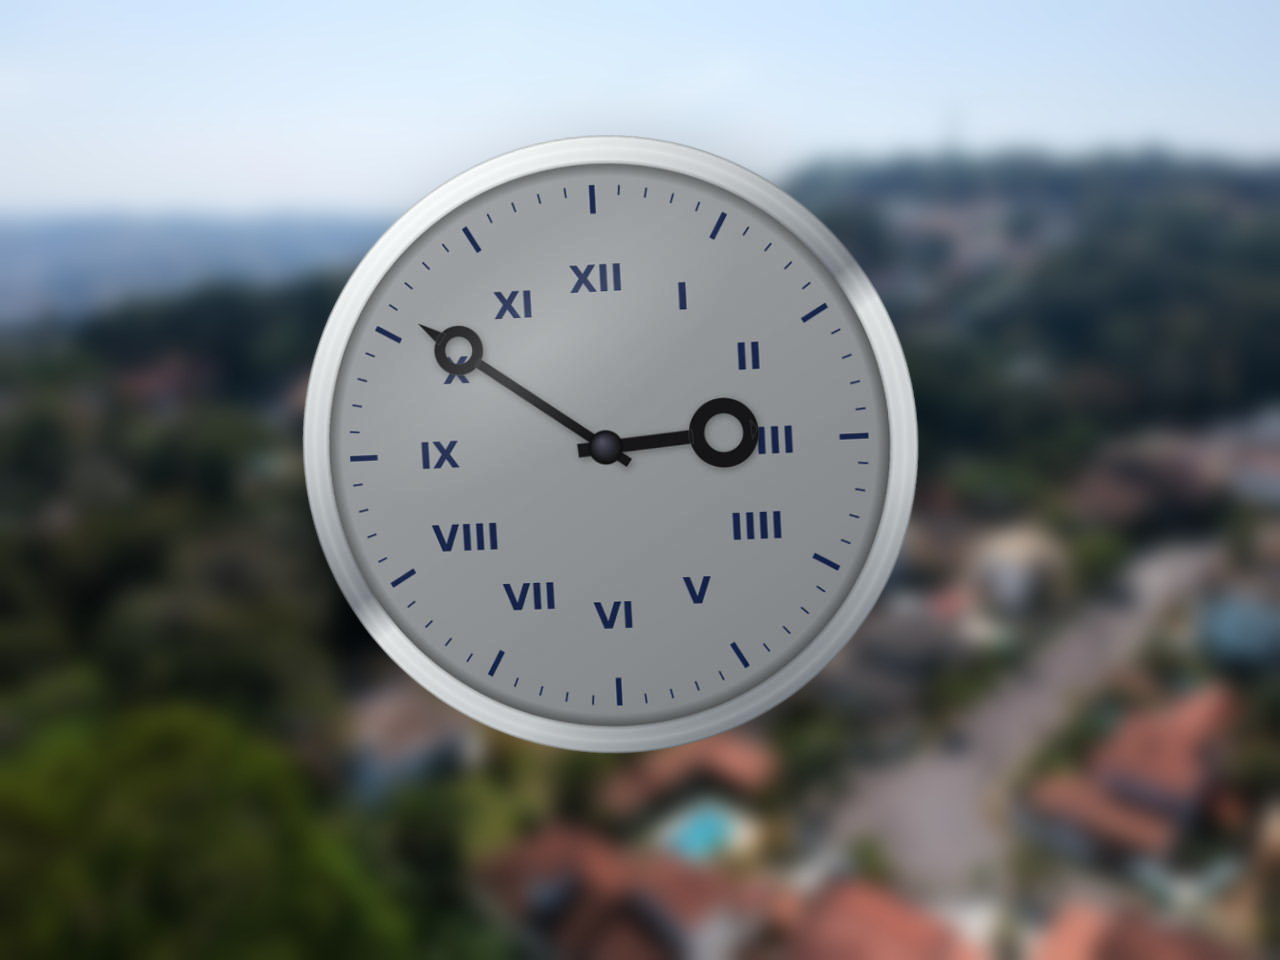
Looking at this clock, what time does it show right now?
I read 2:51
